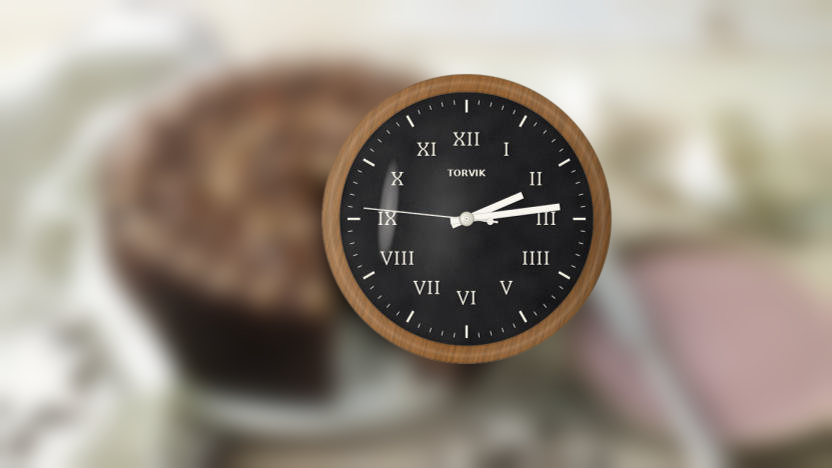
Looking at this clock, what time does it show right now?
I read 2:13:46
